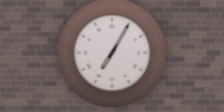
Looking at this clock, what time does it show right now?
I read 7:05
